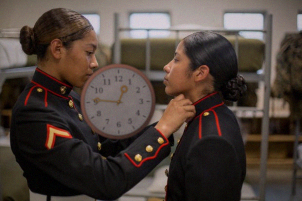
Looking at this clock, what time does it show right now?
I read 12:46
